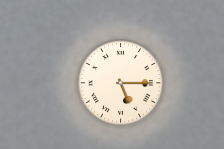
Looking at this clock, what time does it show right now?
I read 5:15
